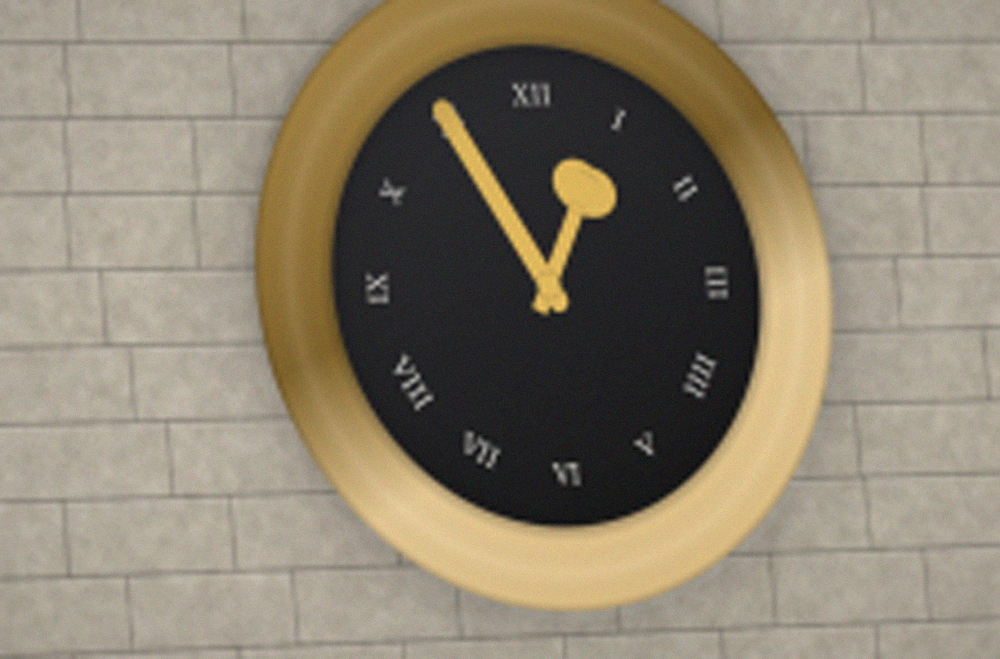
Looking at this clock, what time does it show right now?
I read 12:55
